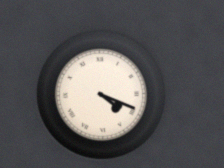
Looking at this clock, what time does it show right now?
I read 4:19
